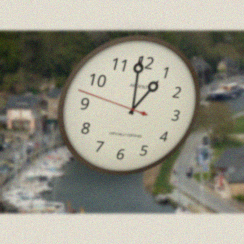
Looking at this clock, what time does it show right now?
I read 12:58:47
